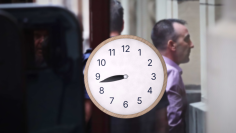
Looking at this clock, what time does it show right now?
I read 8:43
